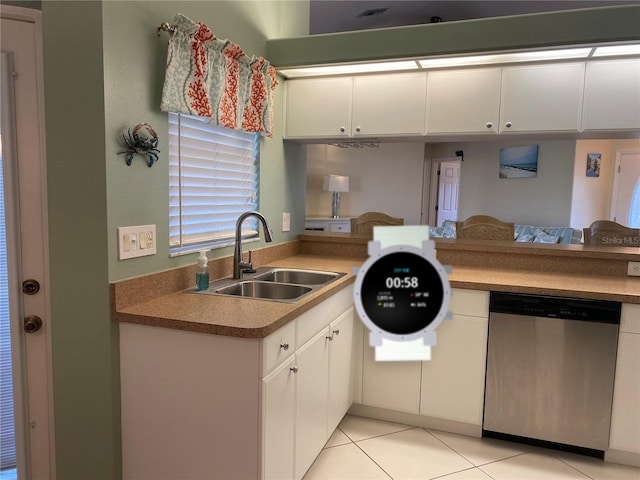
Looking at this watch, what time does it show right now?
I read 0:58
